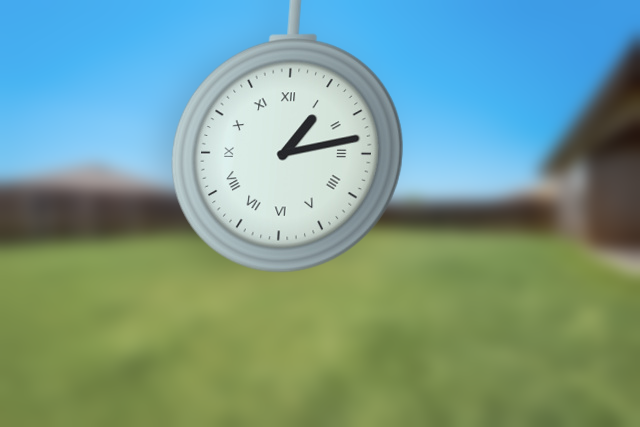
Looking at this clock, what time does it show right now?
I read 1:13
